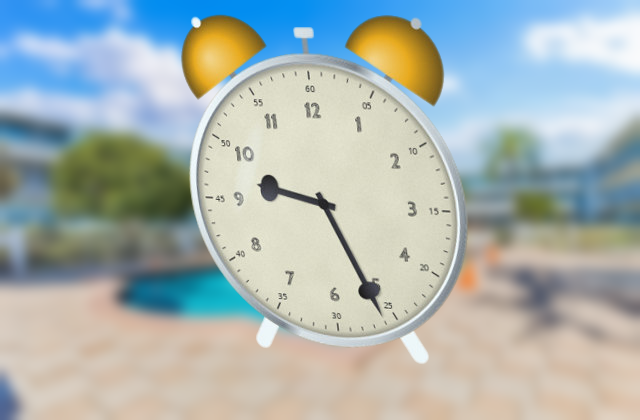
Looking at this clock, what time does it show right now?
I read 9:26
